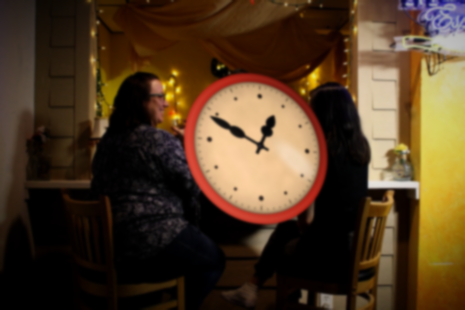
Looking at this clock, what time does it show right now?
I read 12:49
